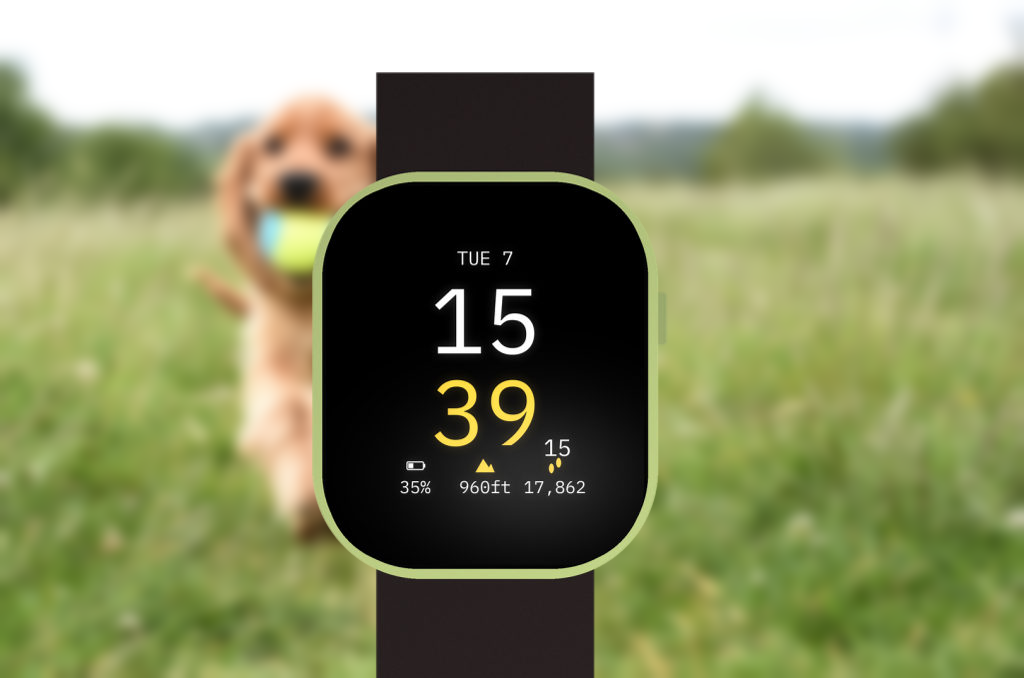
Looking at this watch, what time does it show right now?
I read 15:39:15
